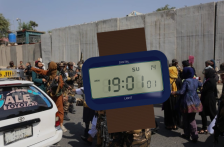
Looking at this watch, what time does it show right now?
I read 19:01:01
